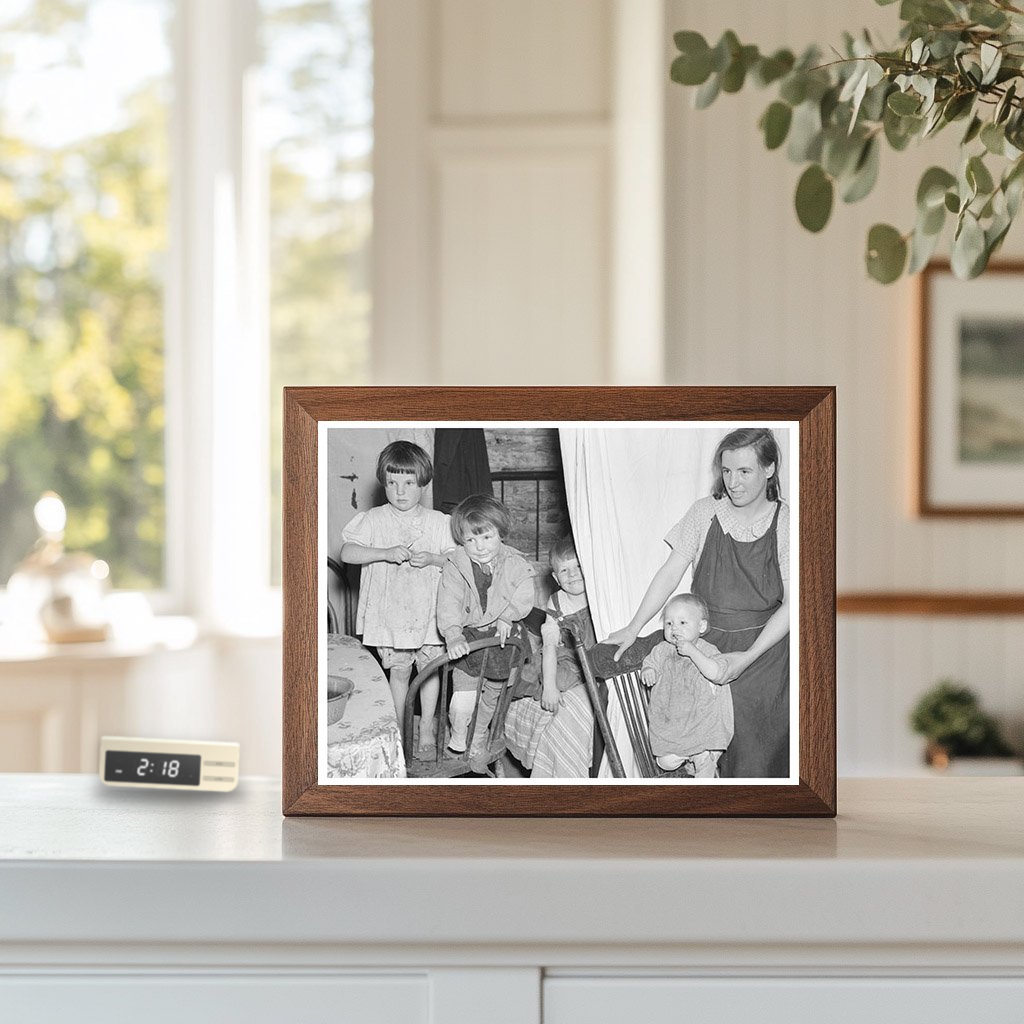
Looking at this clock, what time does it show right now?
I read 2:18
